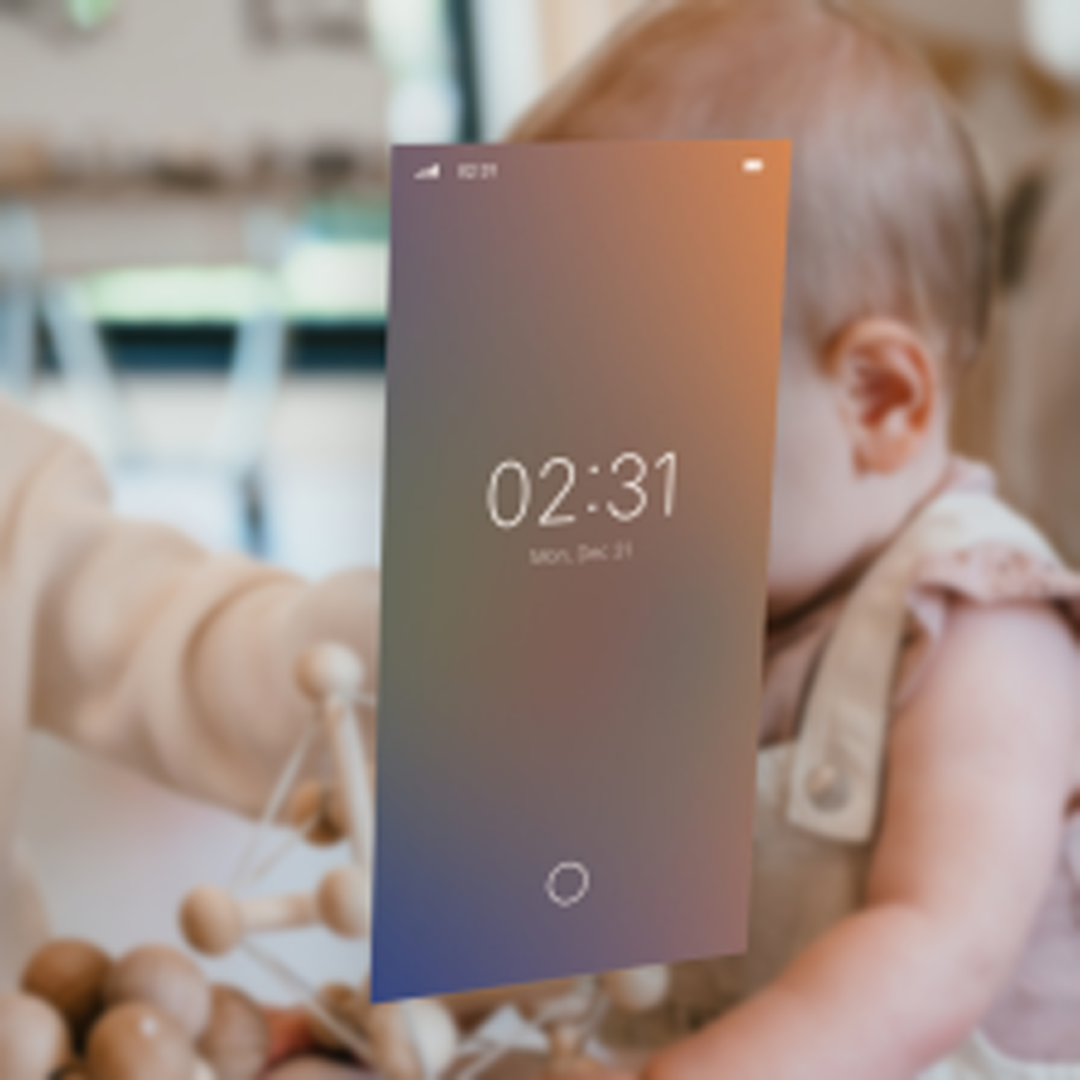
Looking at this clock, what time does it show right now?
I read 2:31
